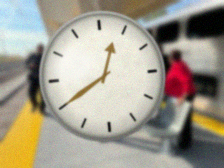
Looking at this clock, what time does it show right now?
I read 12:40
